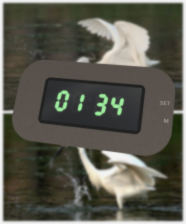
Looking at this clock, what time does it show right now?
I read 1:34
